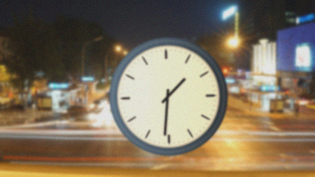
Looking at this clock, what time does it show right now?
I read 1:31
